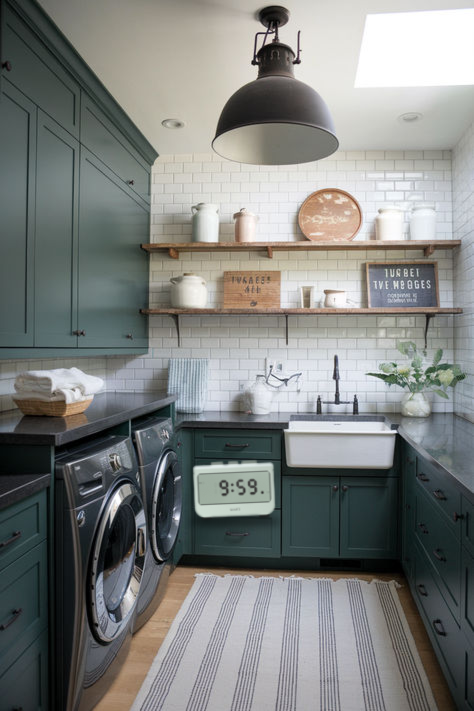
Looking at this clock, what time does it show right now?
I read 9:59
